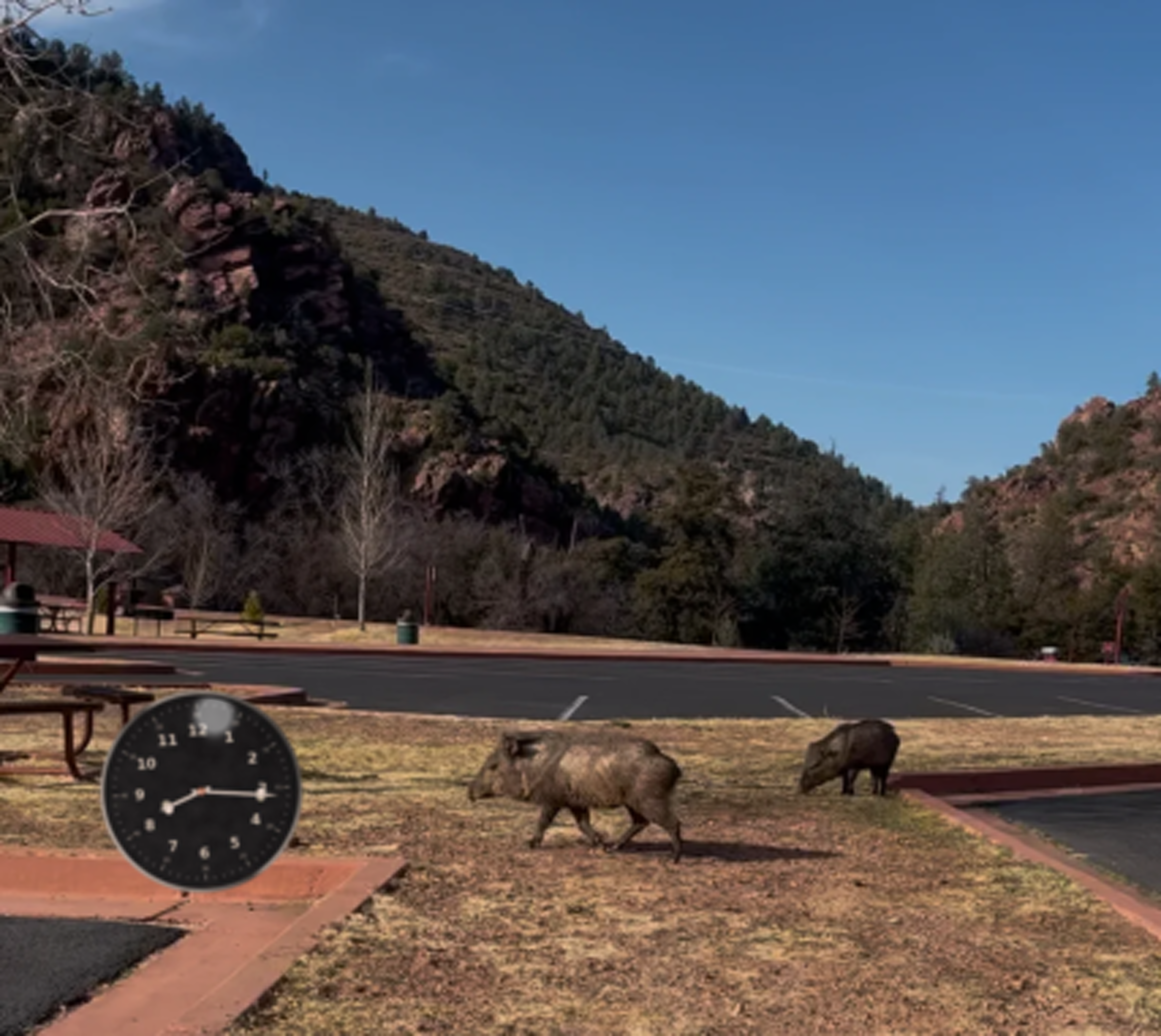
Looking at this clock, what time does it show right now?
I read 8:16
